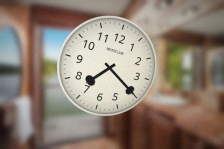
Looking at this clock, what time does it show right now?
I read 7:20
